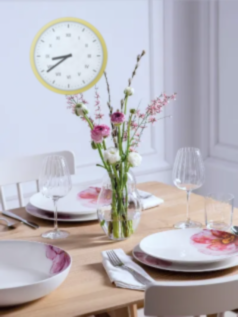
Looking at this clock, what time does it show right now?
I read 8:39
